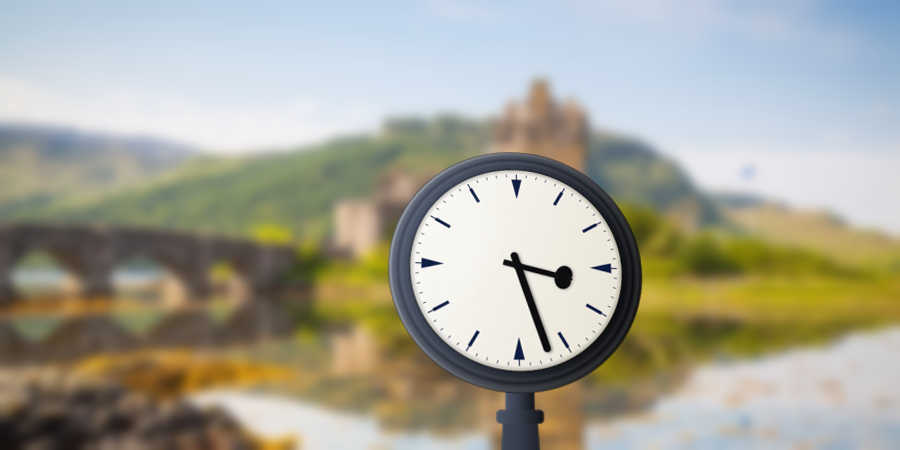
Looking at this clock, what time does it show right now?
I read 3:27
